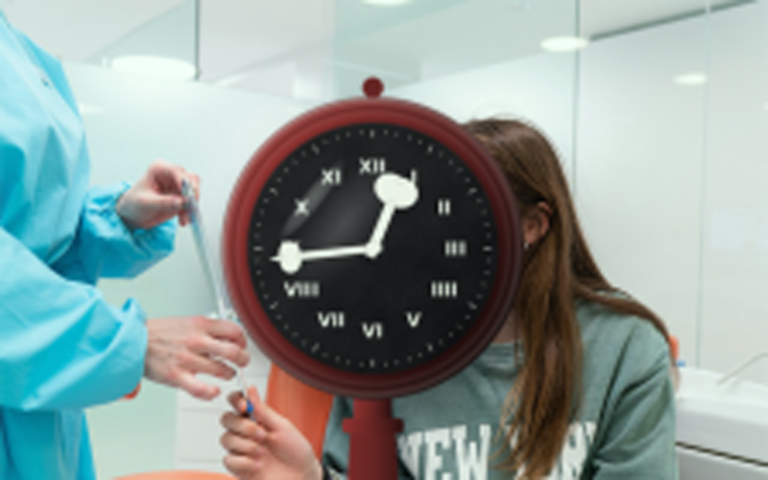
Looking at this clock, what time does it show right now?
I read 12:44
